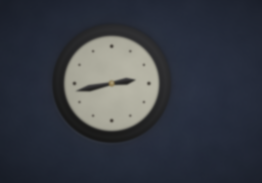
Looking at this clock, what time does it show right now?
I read 2:43
